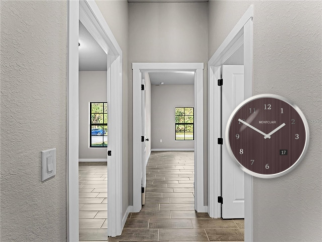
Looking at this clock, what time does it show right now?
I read 1:50
